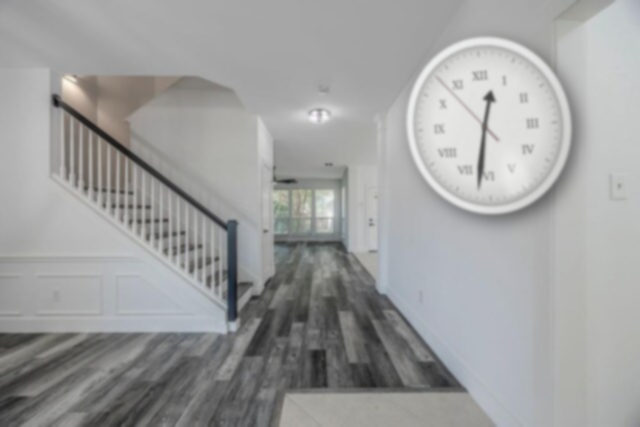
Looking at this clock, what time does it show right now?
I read 12:31:53
